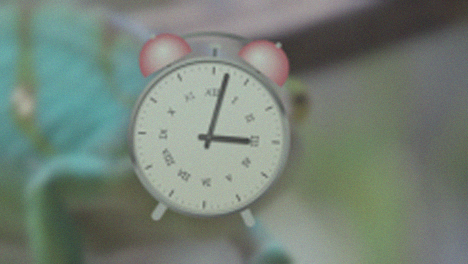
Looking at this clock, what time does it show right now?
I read 3:02
